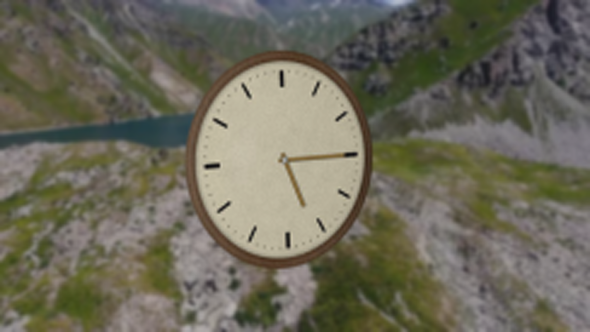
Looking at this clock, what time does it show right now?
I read 5:15
